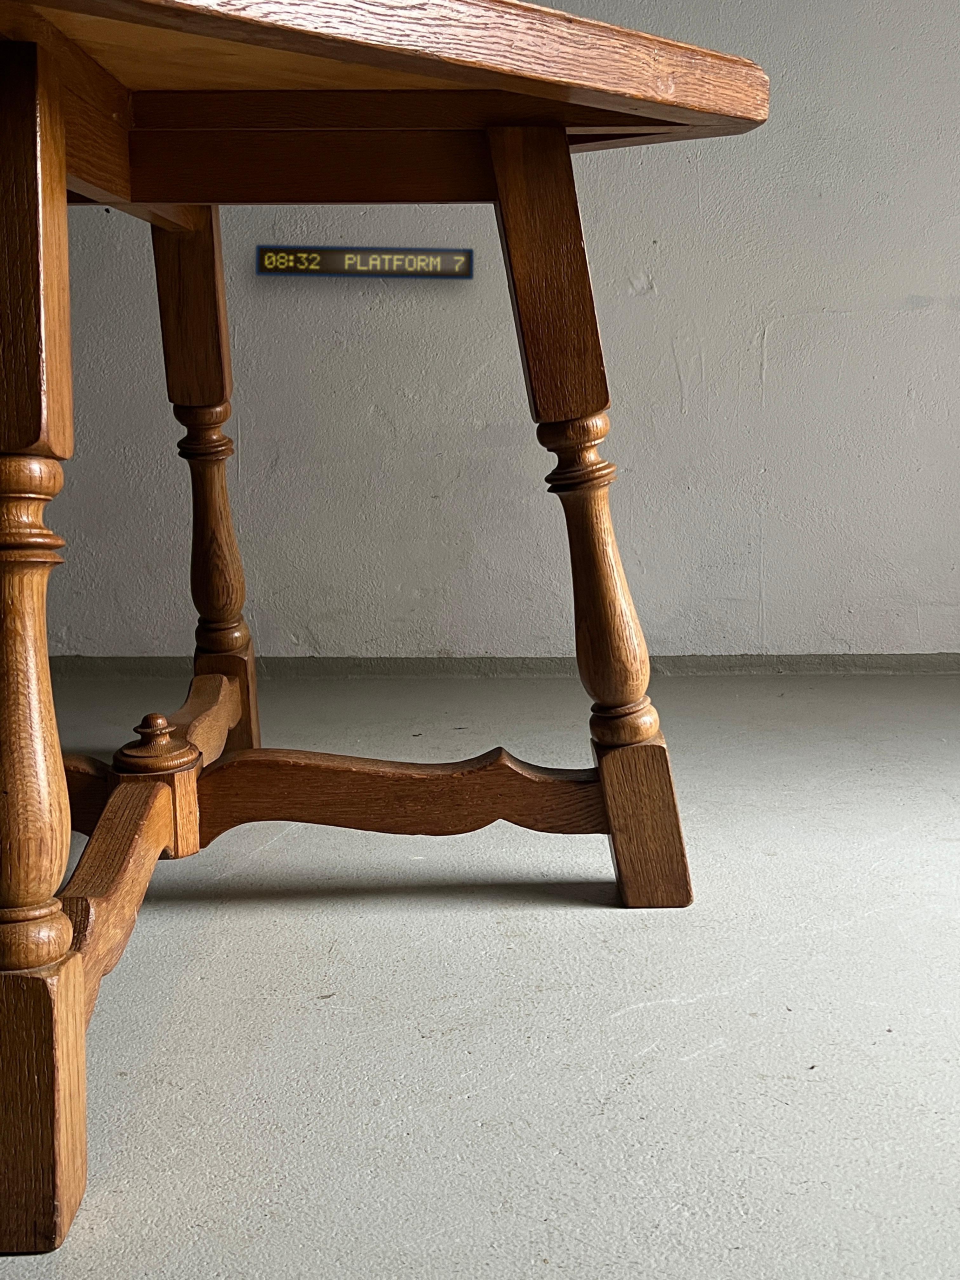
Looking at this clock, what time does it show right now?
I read 8:32
